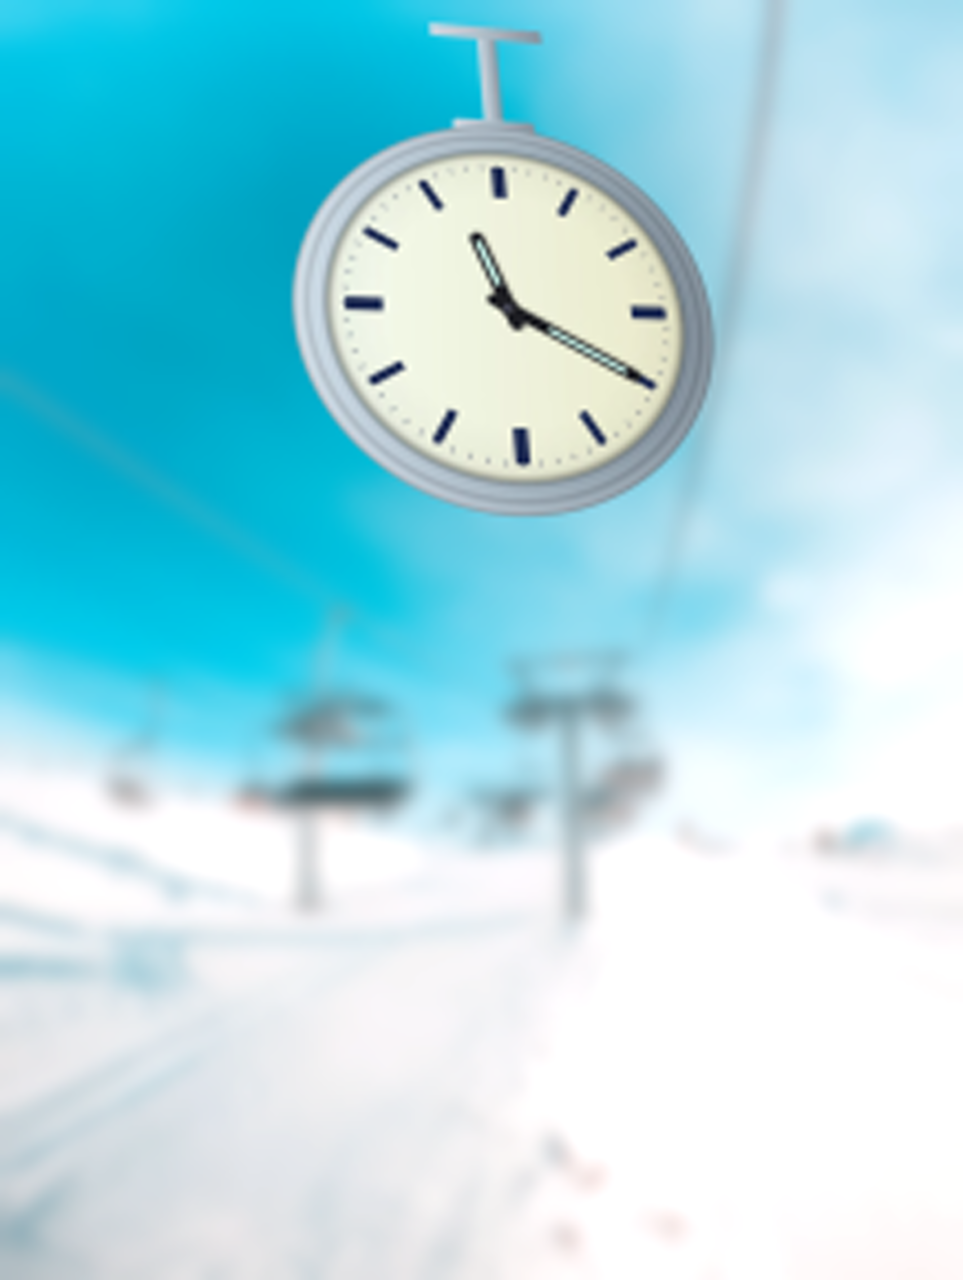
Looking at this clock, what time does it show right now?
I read 11:20
